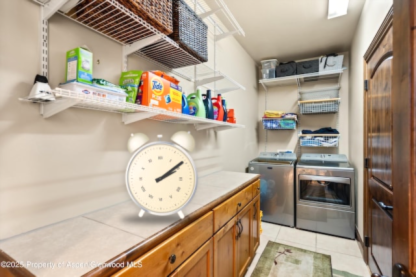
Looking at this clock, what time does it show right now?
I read 2:09
